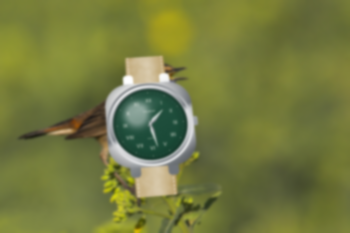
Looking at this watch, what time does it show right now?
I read 1:28
